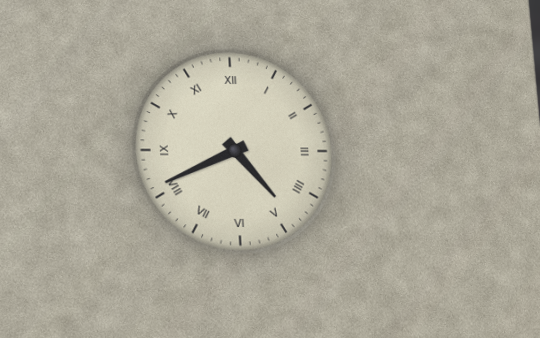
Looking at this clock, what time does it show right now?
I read 4:41
